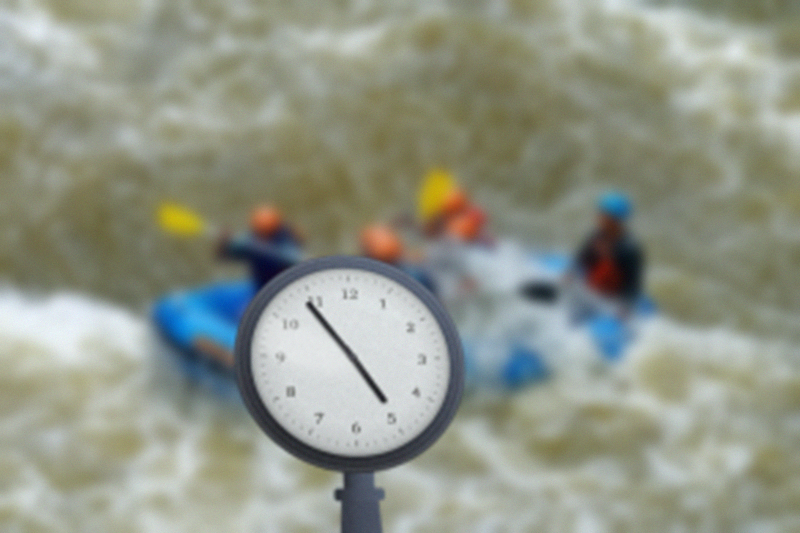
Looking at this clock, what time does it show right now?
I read 4:54
